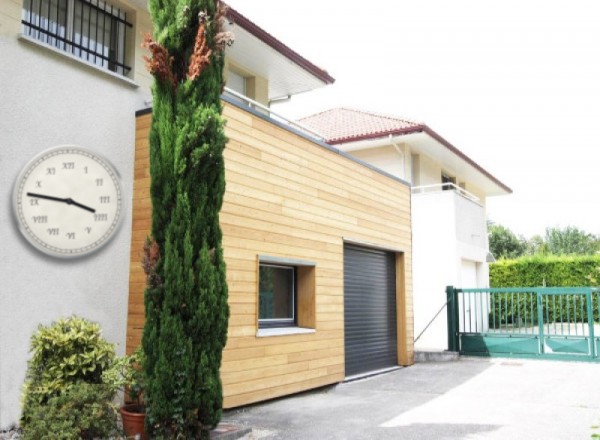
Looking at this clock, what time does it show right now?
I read 3:47
